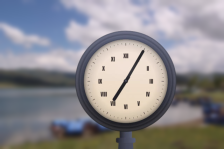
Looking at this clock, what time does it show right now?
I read 7:05
